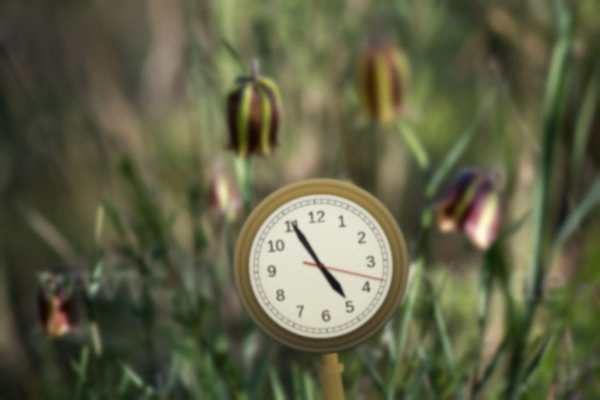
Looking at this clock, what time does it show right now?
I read 4:55:18
